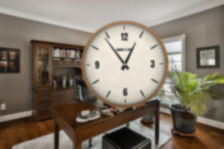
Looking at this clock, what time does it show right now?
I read 12:54
